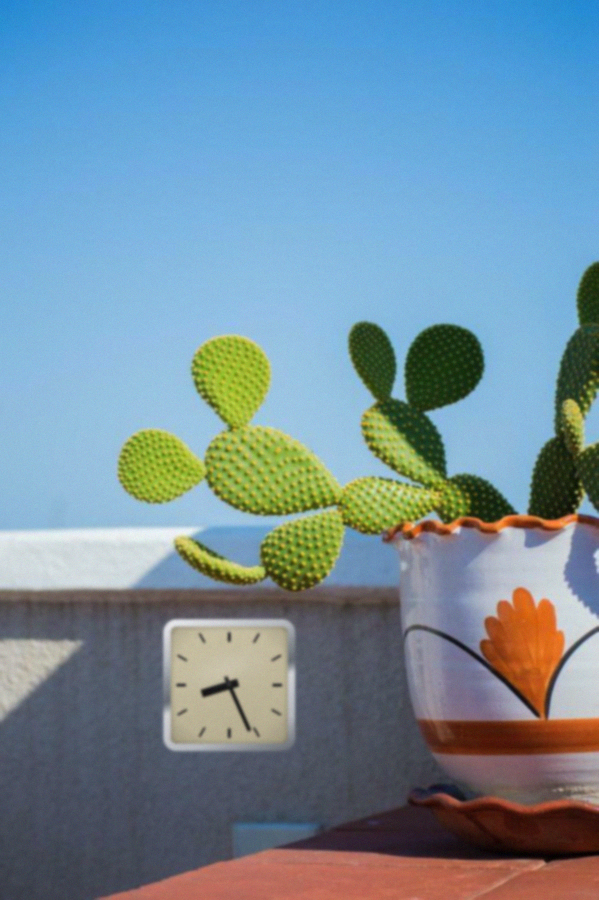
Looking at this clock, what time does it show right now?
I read 8:26
